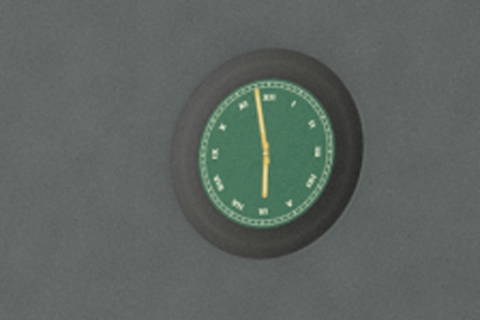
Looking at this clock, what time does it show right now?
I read 5:58
